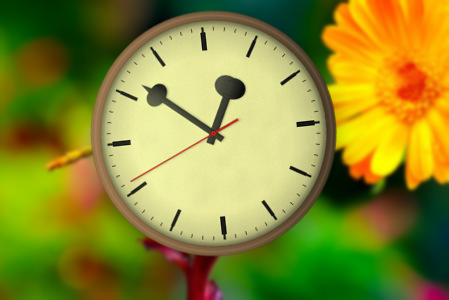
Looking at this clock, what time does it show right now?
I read 12:51:41
